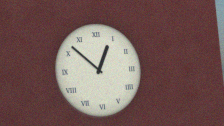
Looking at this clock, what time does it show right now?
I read 12:52
